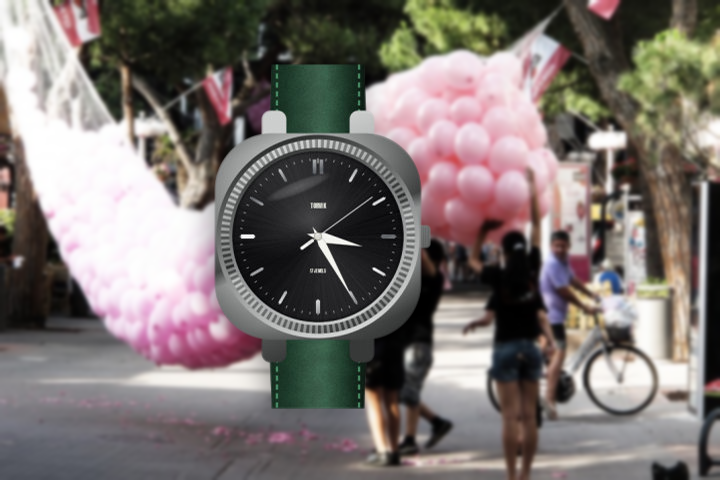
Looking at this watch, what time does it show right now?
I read 3:25:09
